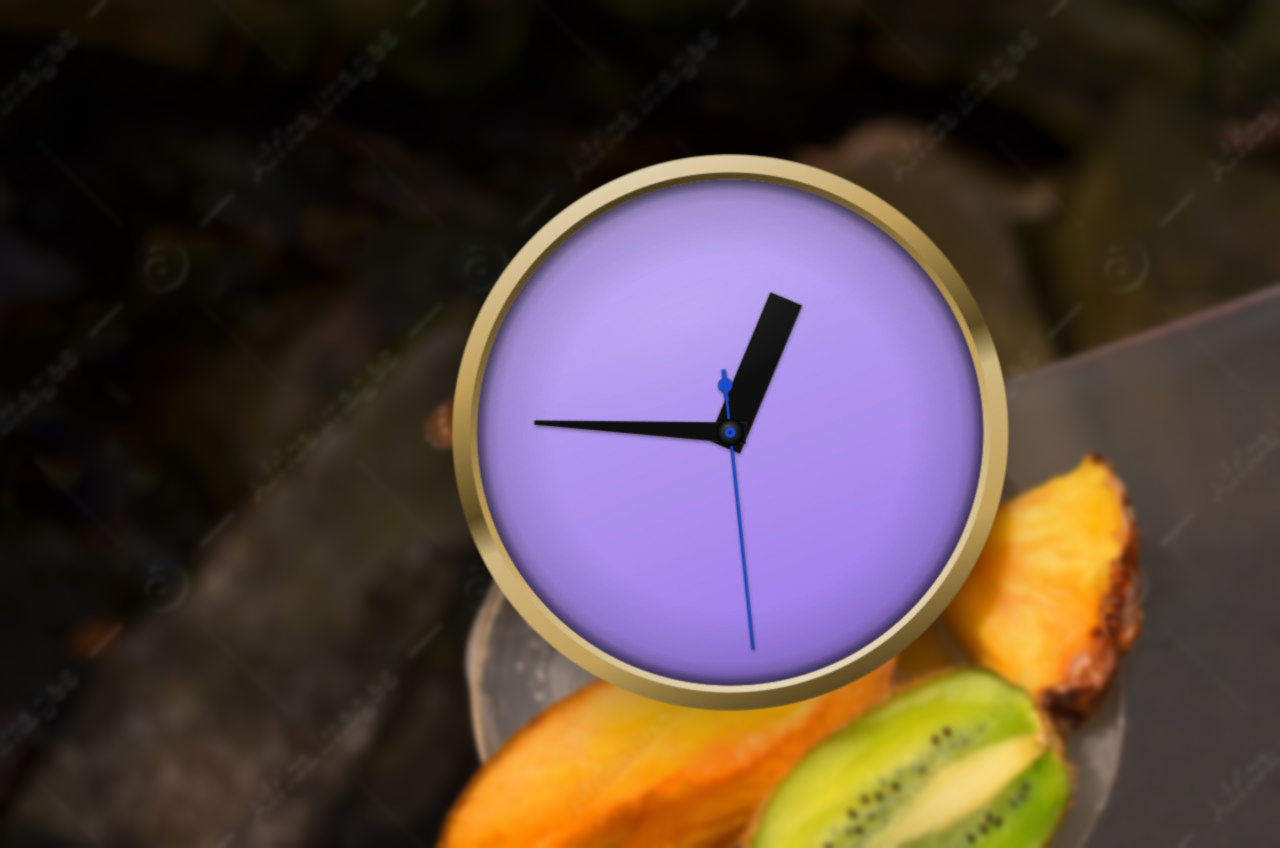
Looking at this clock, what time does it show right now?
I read 12:45:29
